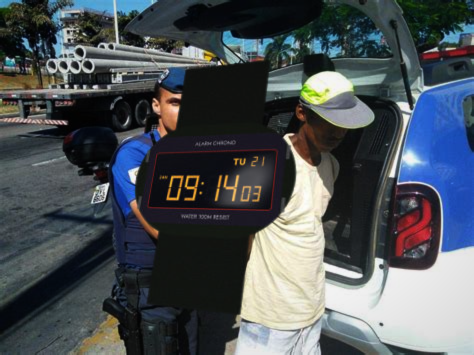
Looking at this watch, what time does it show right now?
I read 9:14:03
